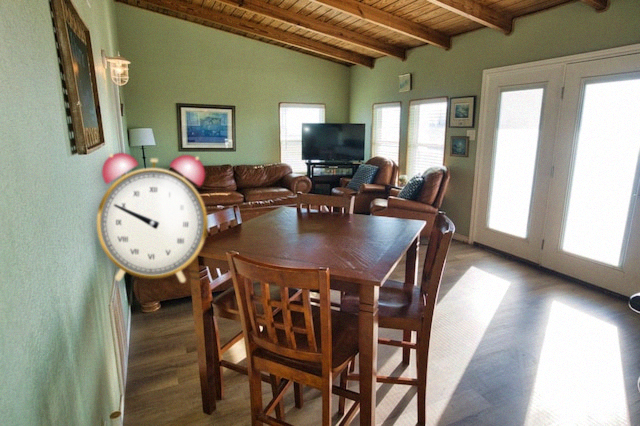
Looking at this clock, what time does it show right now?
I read 9:49
